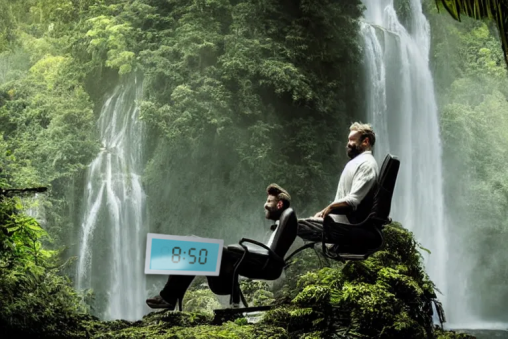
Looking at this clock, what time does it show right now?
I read 8:50
